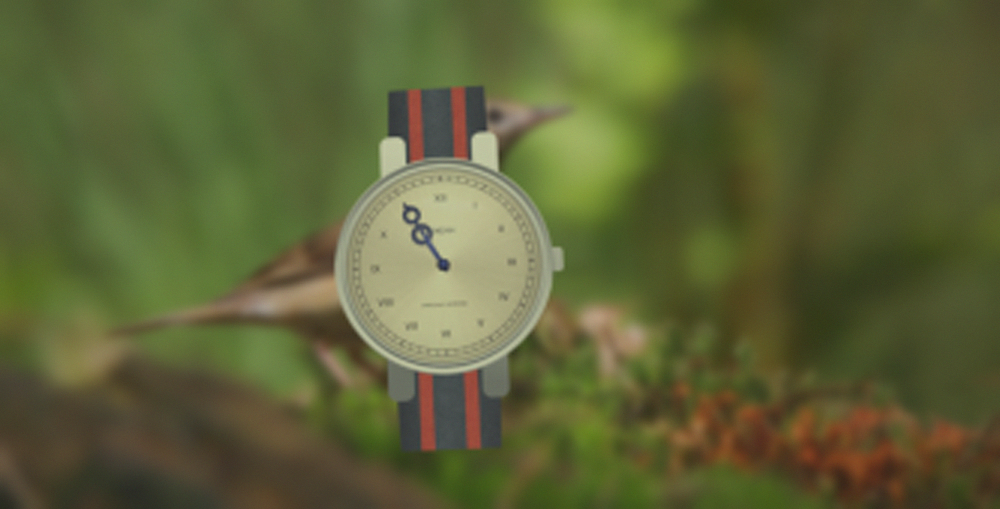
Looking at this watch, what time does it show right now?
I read 10:55
